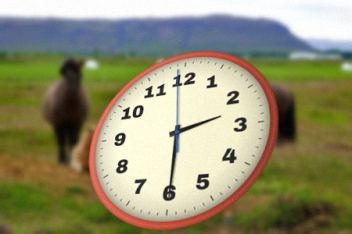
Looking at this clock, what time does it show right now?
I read 2:29:59
